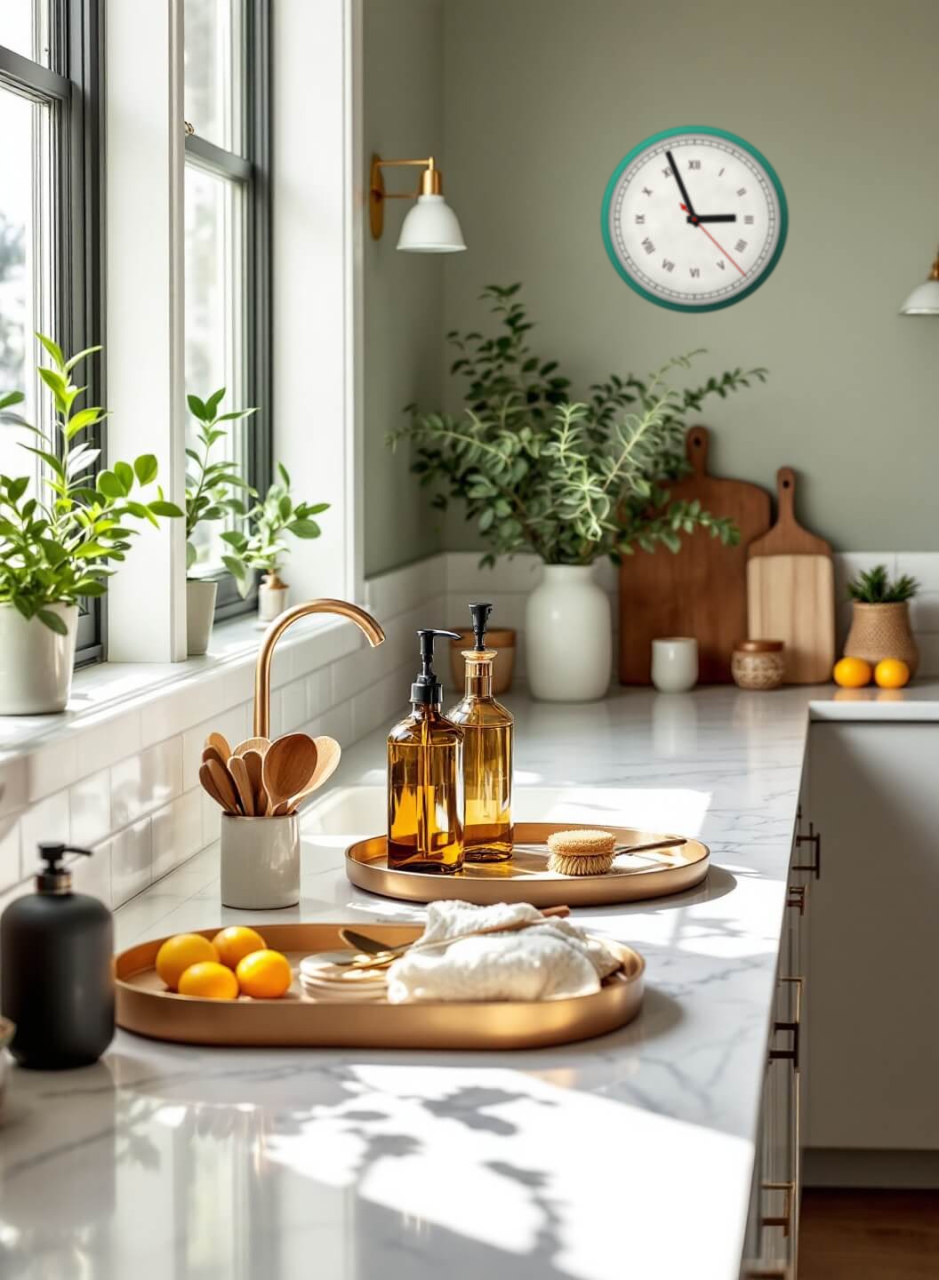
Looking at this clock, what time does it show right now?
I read 2:56:23
